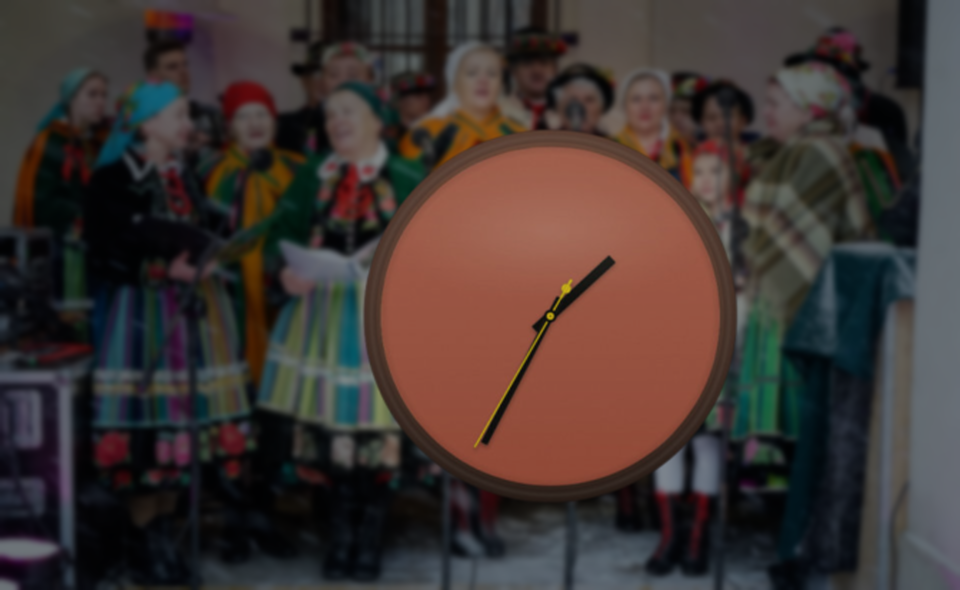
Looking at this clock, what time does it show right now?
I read 1:34:35
